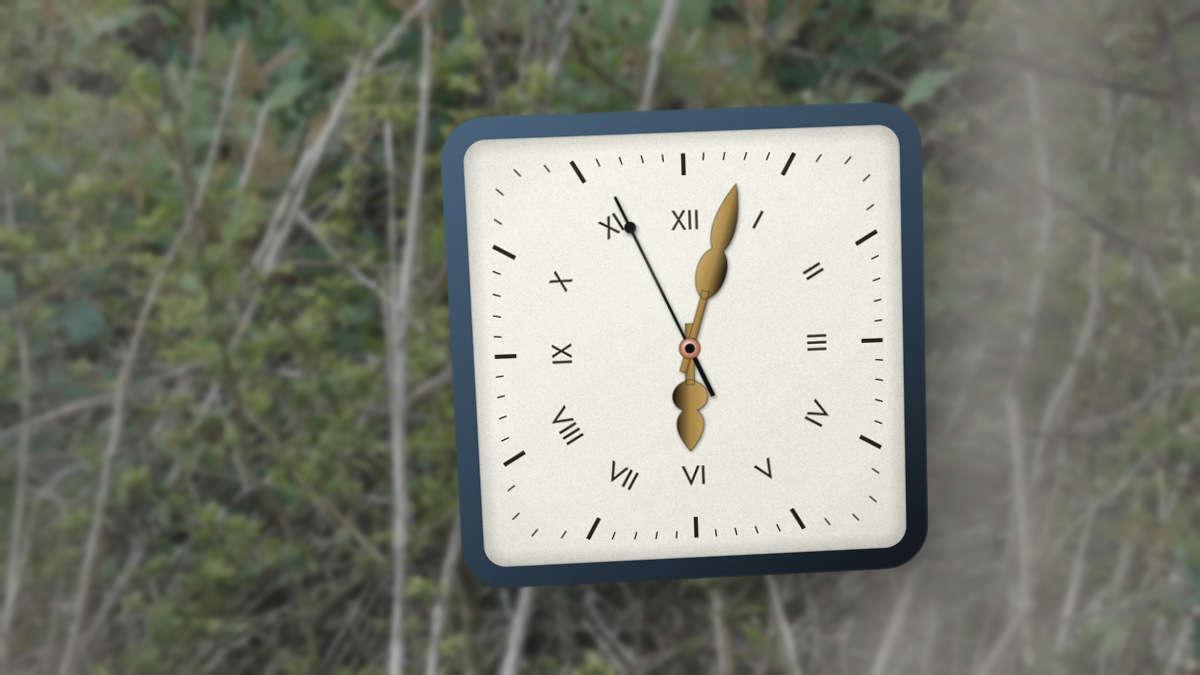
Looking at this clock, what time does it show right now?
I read 6:02:56
